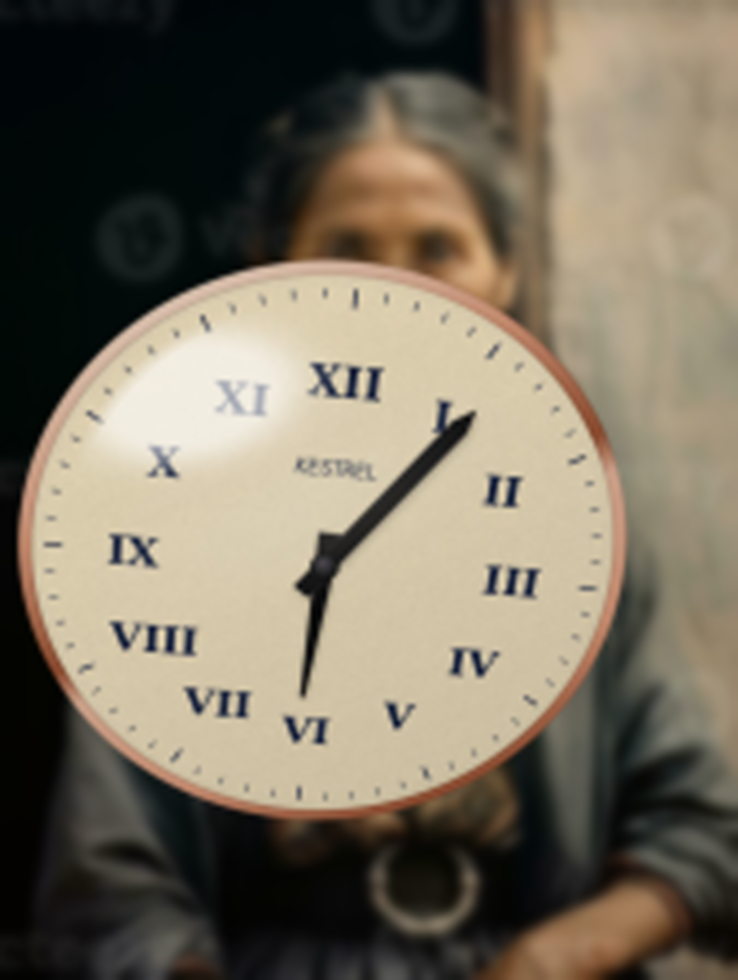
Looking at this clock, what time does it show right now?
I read 6:06
